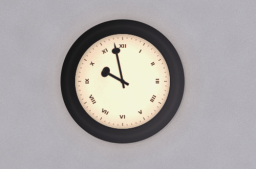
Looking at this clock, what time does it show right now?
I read 9:58
